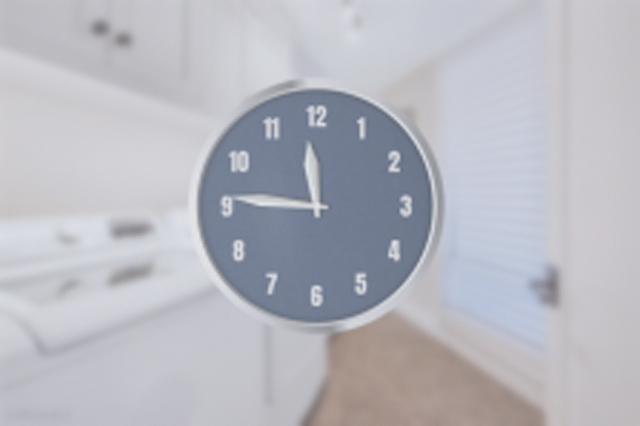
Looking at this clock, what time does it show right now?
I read 11:46
